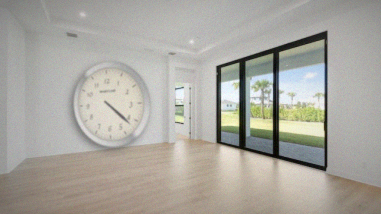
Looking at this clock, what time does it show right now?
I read 4:22
